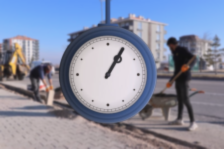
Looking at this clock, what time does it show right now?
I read 1:05
